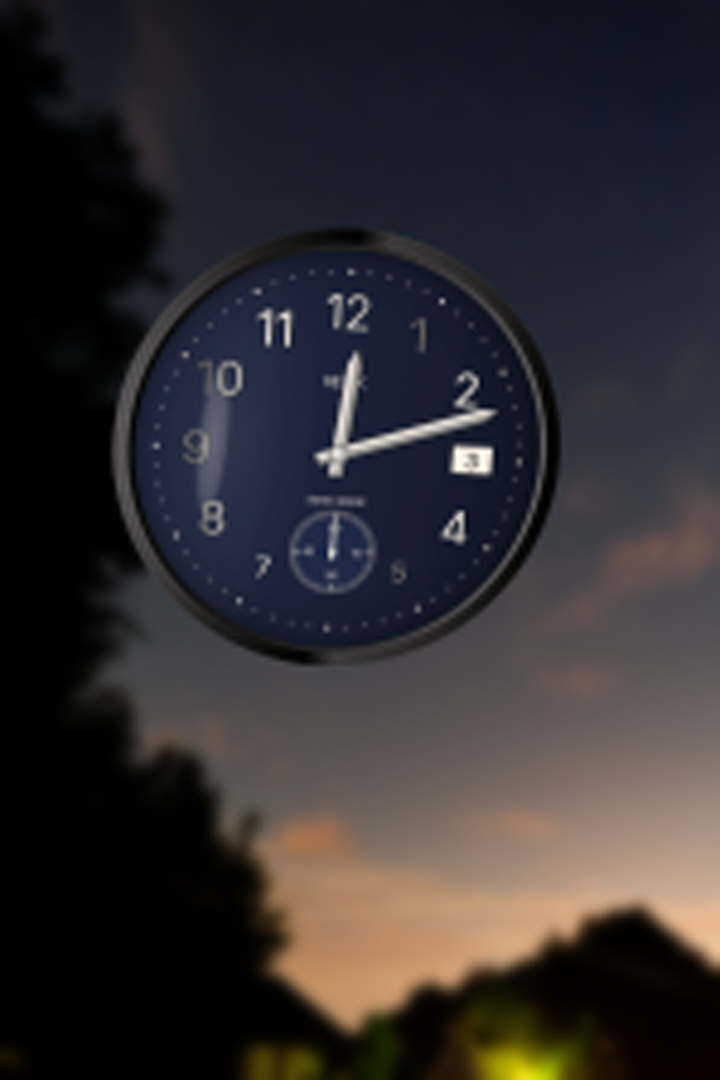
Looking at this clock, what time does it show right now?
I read 12:12
